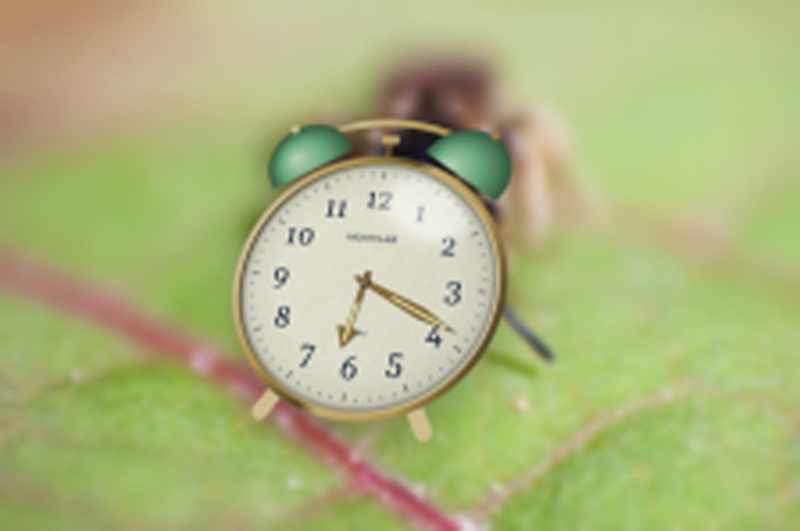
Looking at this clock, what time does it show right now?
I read 6:19
